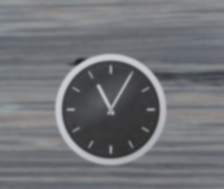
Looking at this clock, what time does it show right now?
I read 11:05
